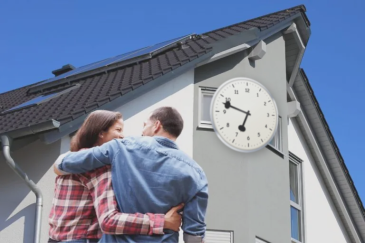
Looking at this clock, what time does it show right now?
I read 6:48
